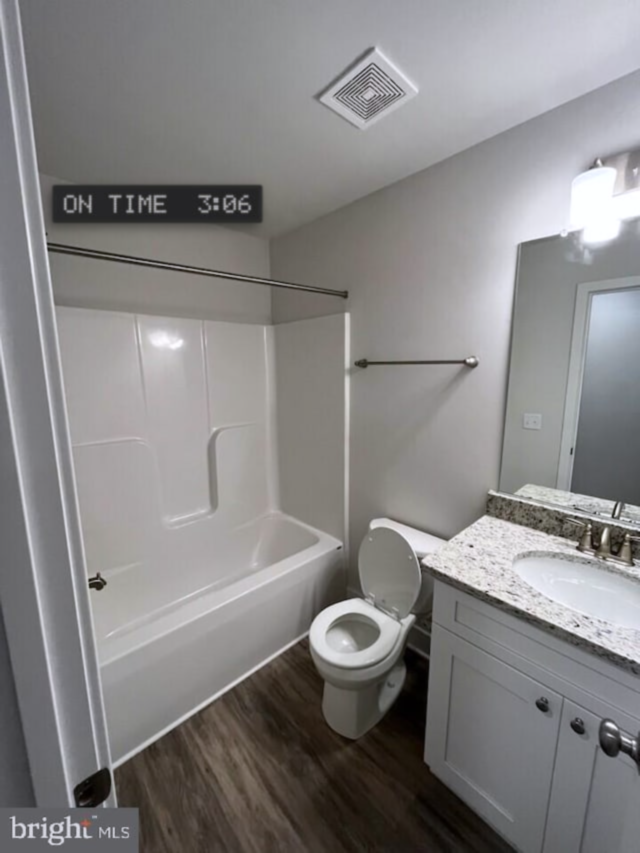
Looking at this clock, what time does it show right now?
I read 3:06
